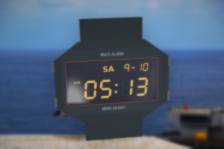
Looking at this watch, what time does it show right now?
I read 5:13
